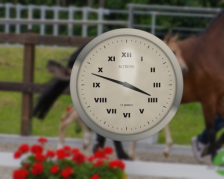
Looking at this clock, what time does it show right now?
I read 3:48
